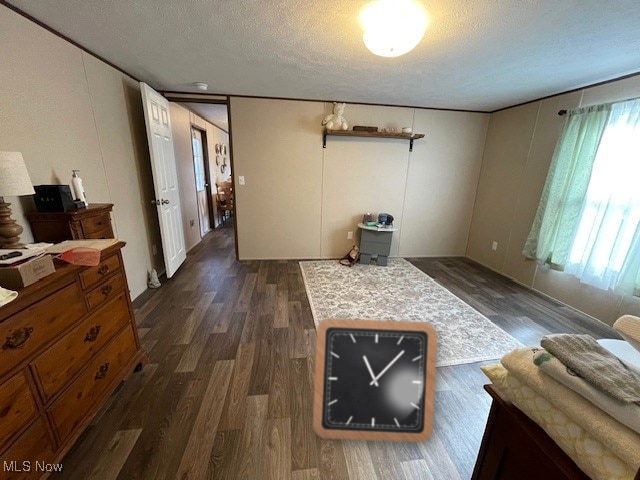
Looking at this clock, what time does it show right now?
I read 11:07
